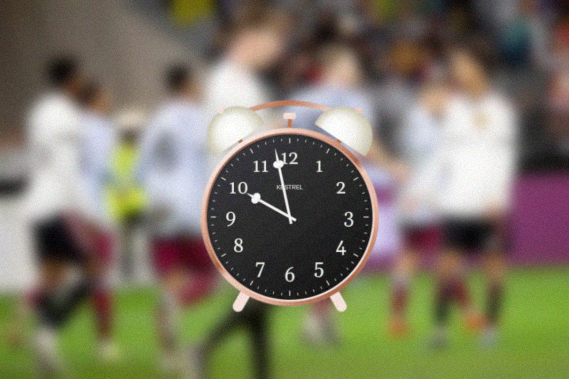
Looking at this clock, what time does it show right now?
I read 9:58
